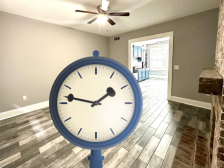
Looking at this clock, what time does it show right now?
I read 1:47
